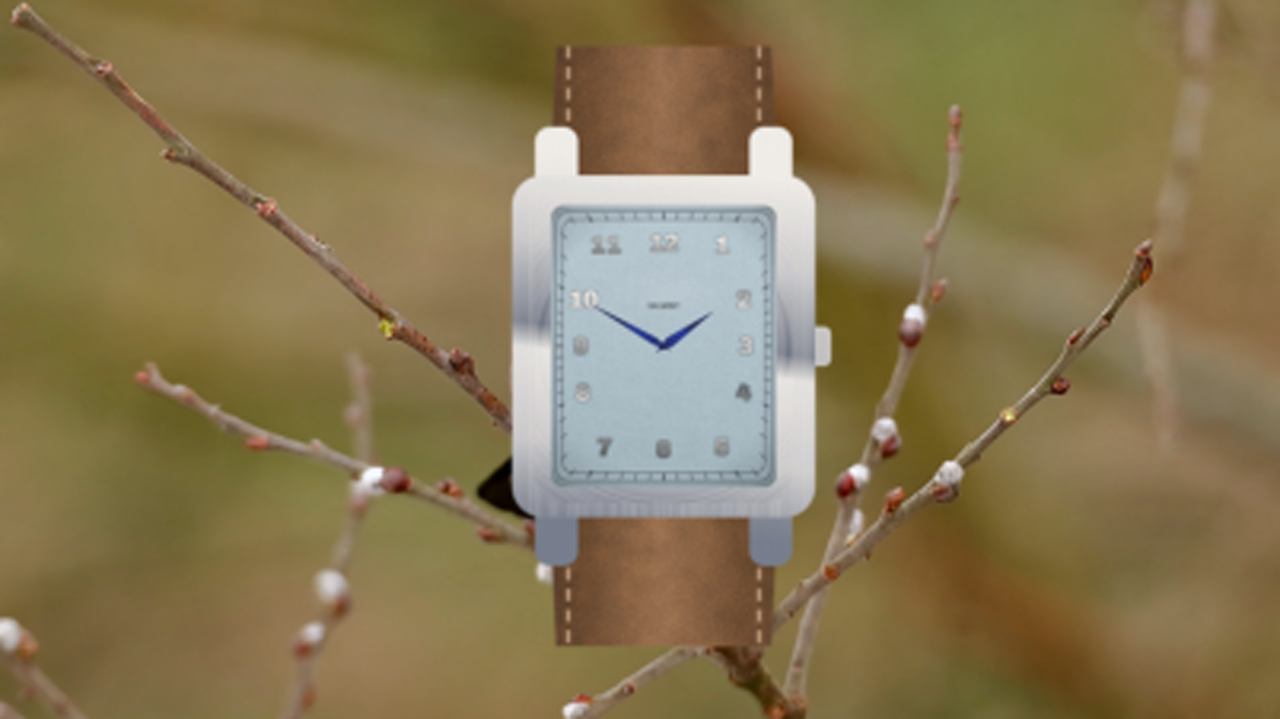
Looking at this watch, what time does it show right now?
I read 1:50
